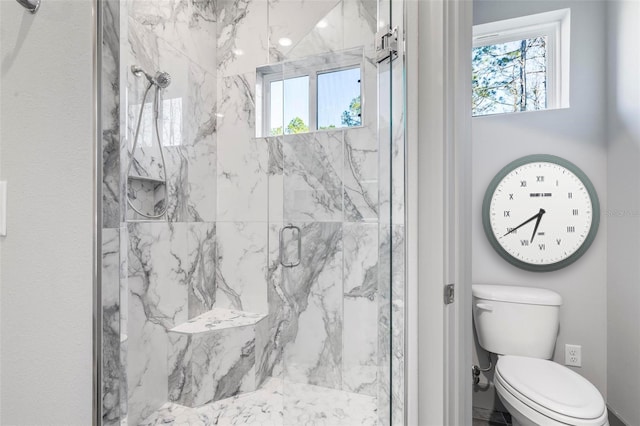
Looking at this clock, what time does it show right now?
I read 6:40
